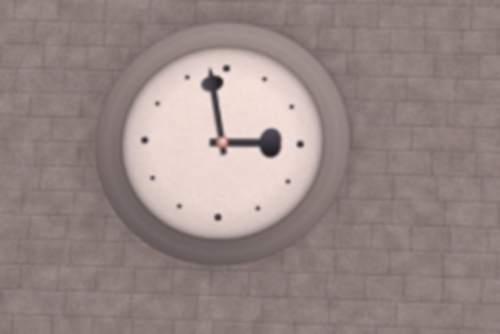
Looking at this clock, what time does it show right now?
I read 2:58
